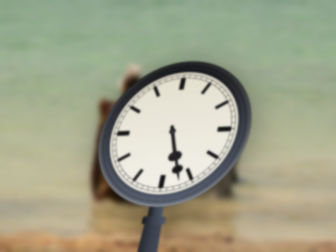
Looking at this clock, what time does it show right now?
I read 5:27
